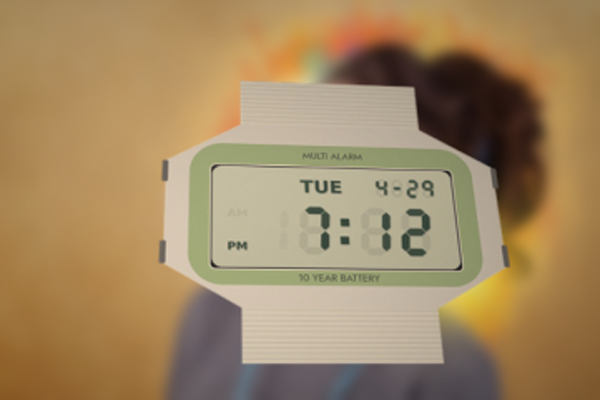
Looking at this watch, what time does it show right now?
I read 7:12
